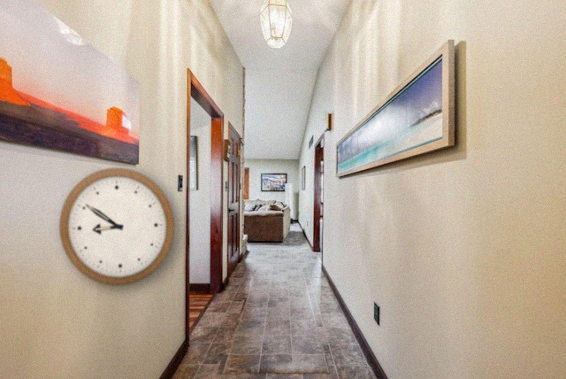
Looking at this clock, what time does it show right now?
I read 8:51
